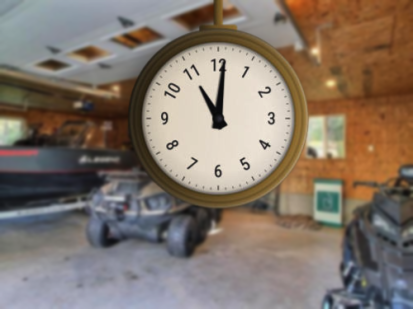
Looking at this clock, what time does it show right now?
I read 11:01
